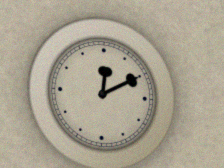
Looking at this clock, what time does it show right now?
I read 12:10
